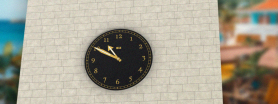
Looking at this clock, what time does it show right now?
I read 10:50
